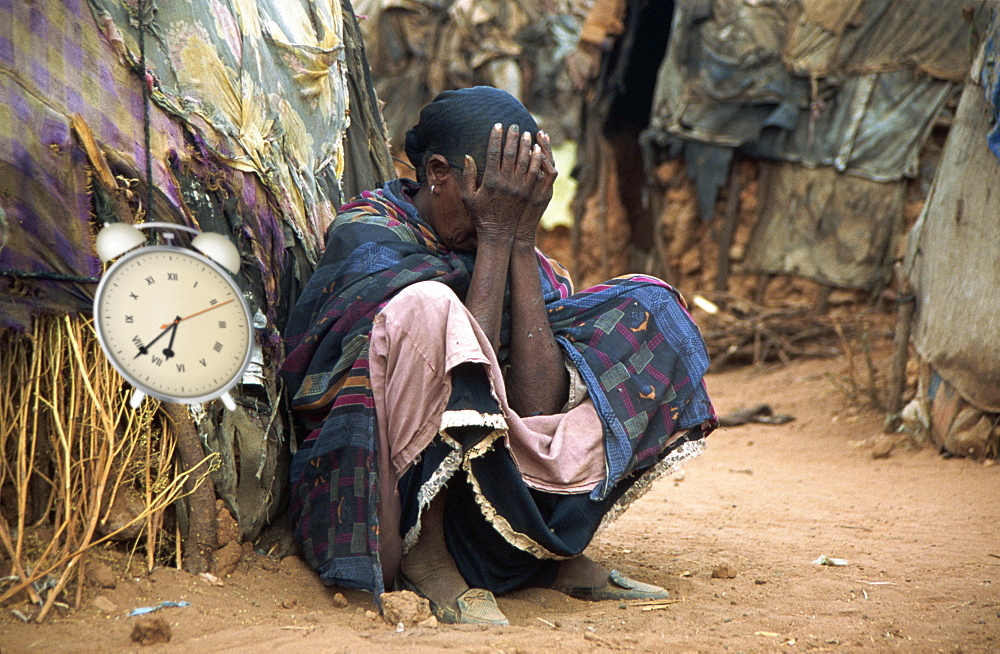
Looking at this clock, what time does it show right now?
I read 6:38:11
